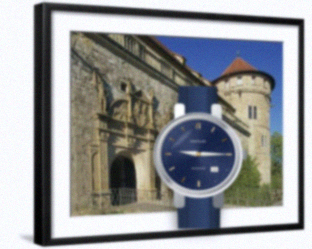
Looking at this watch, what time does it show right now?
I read 9:15
